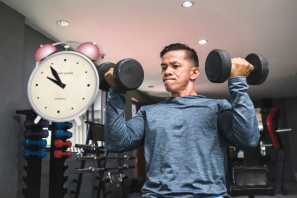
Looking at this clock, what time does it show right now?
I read 9:54
